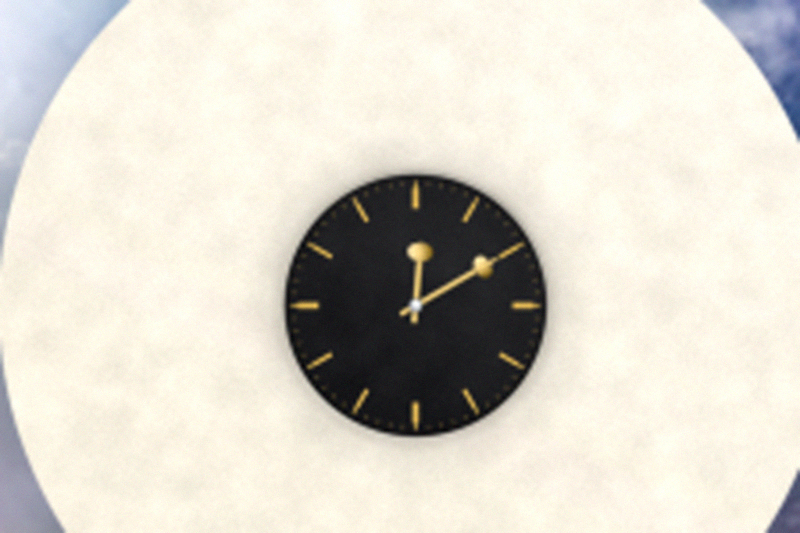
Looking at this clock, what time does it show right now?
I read 12:10
